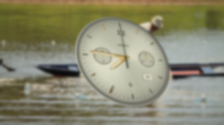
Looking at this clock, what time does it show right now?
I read 7:46
